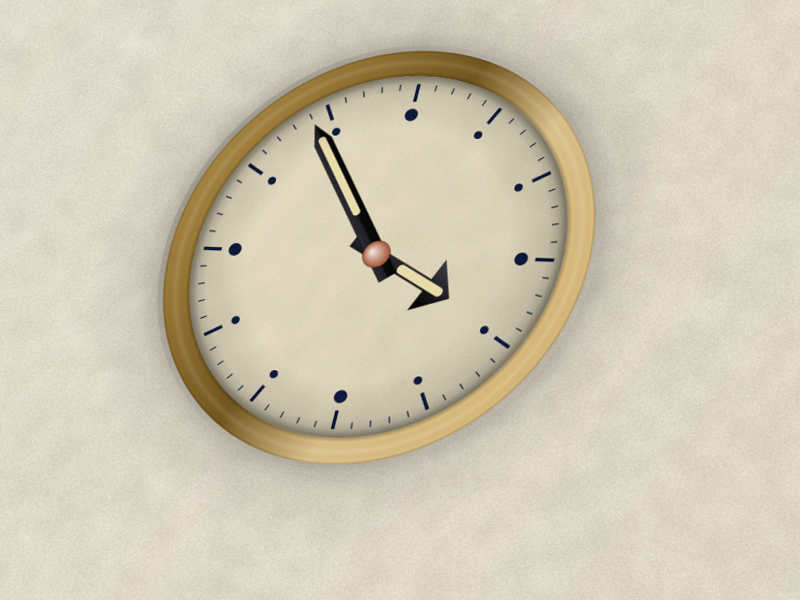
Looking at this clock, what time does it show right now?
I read 3:54
